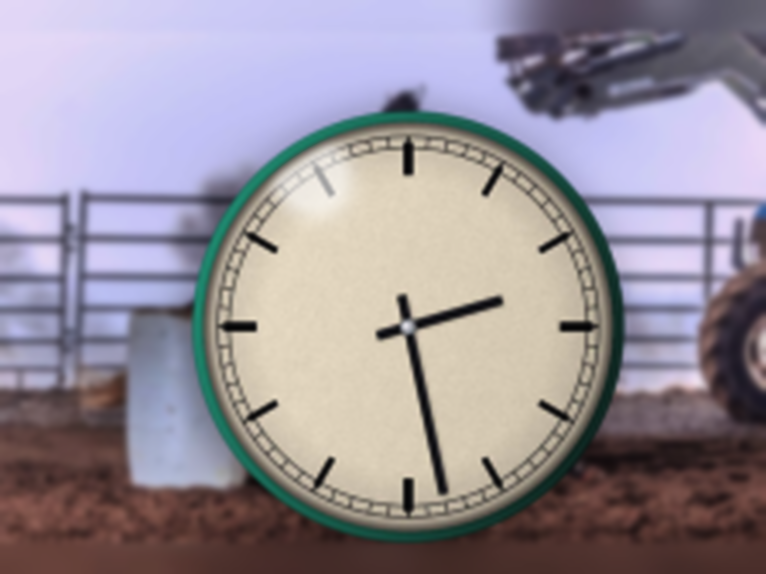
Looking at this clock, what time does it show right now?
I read 2:28
